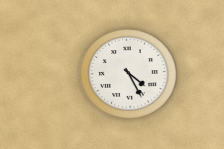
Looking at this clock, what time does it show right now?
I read 4:26
